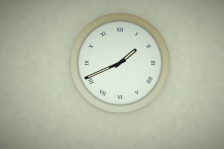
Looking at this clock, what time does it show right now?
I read 1:41
